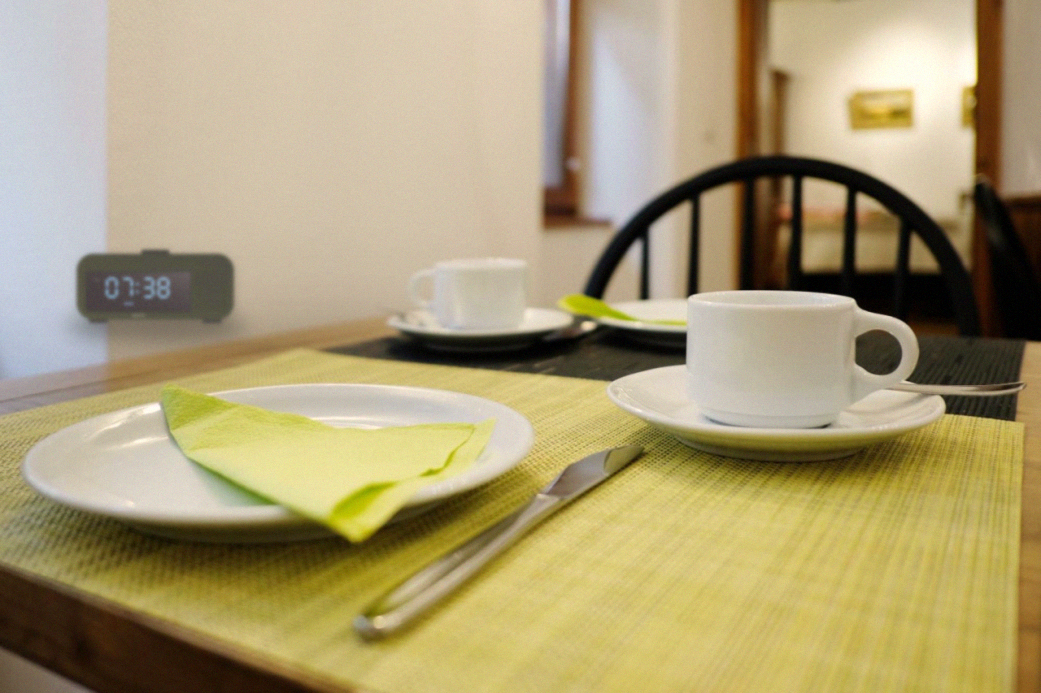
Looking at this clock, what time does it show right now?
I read 7:38
